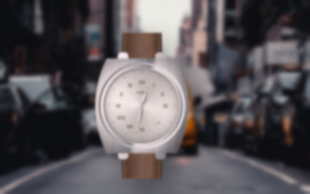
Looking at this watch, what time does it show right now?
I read 12:32
